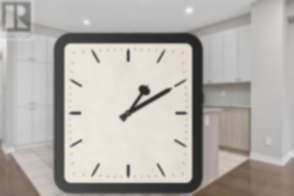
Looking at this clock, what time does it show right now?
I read 1:10
